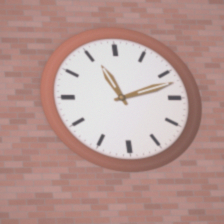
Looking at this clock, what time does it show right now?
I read 11:12
